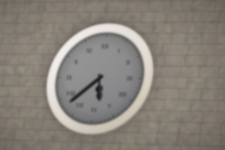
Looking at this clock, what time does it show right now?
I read 5:38
